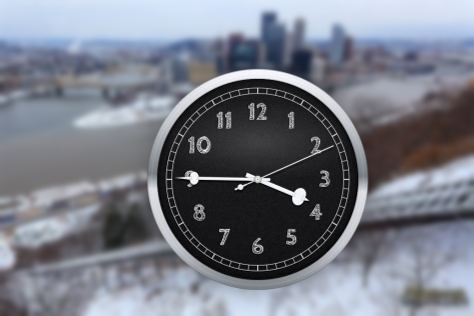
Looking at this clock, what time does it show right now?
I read 3:45:11
